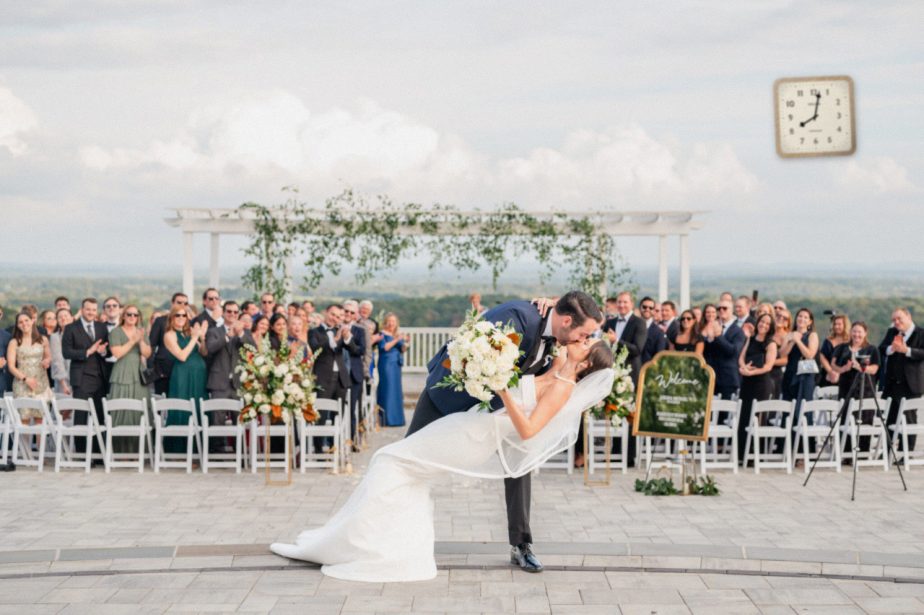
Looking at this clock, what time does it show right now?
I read 8:02
